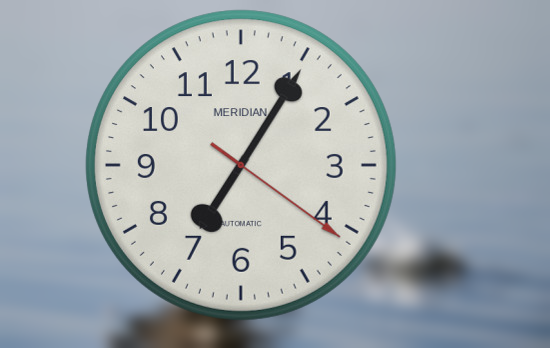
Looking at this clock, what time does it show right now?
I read 7:05:21
